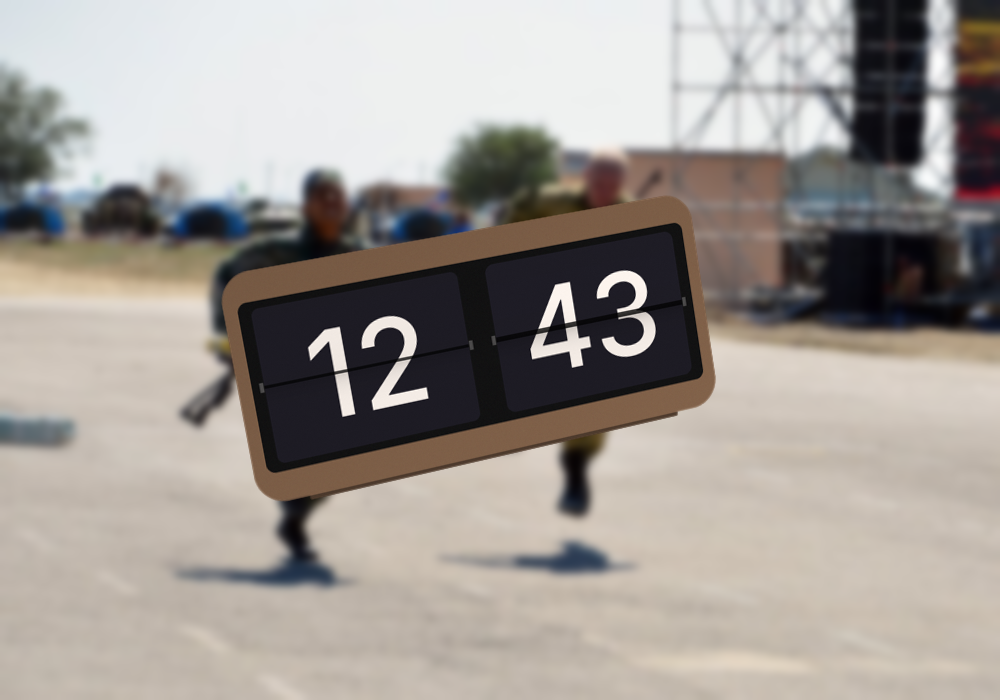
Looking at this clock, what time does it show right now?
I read 12:43
